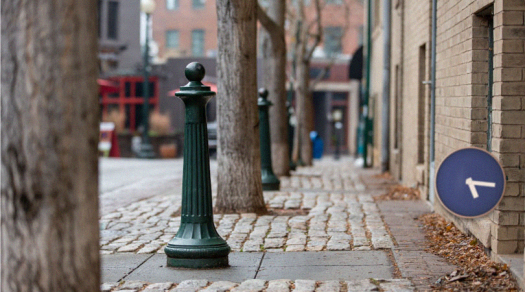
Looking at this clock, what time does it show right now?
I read 5:16
